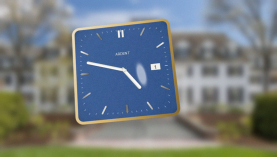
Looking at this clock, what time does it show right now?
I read 4:48
